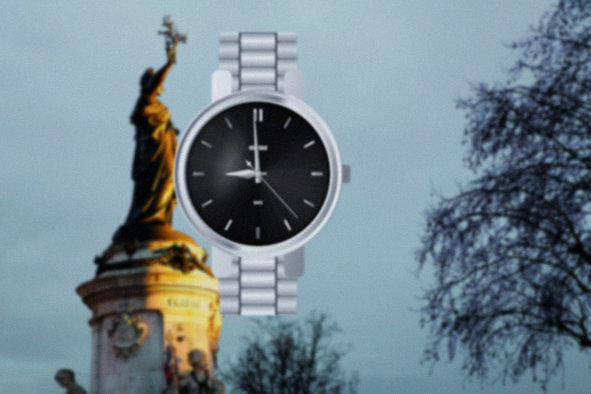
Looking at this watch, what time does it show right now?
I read 8:59:23
